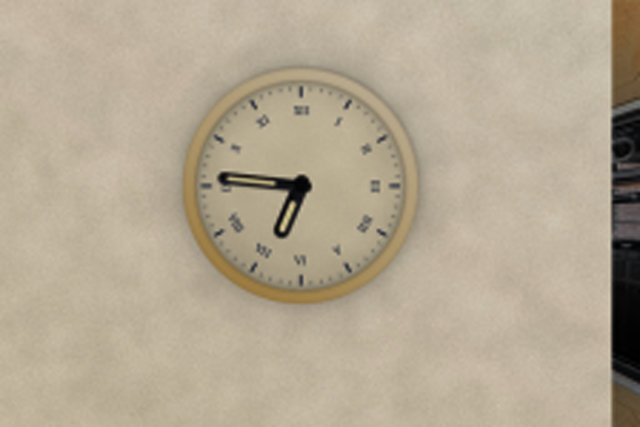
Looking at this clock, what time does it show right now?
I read 6:46
